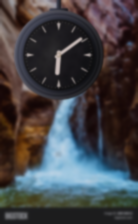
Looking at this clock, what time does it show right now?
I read 6:09
